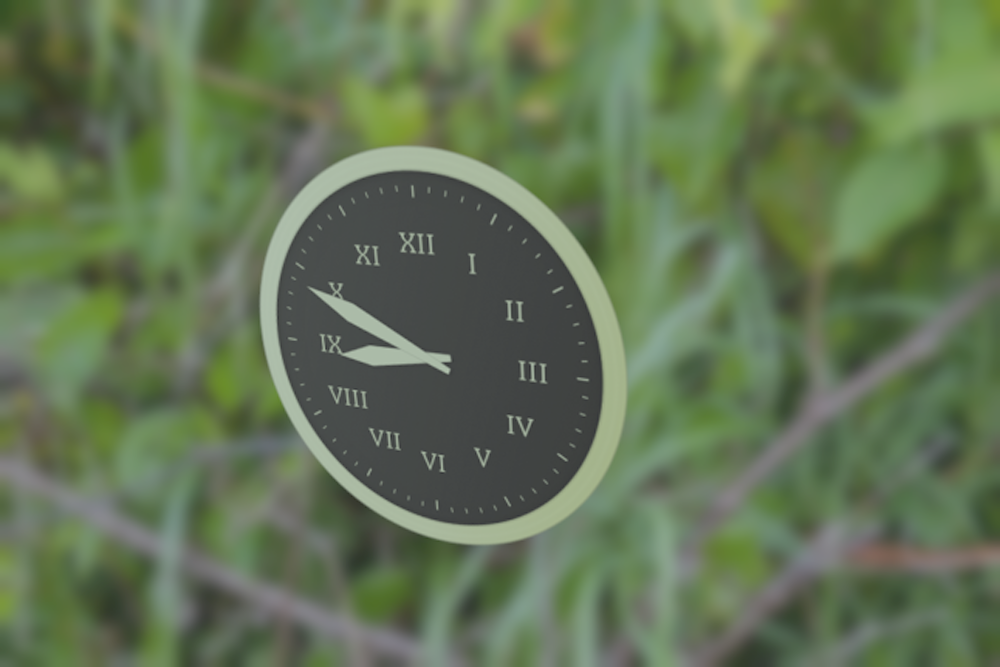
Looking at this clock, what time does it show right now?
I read 8:49
